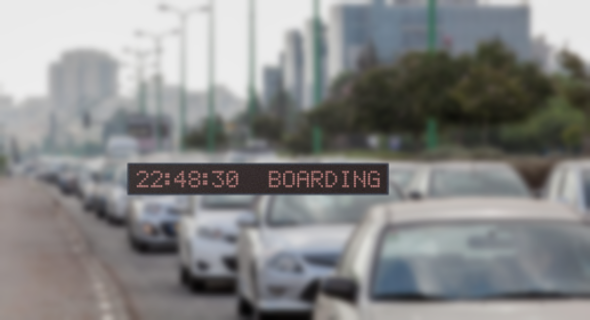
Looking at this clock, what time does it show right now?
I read 22:48:30
